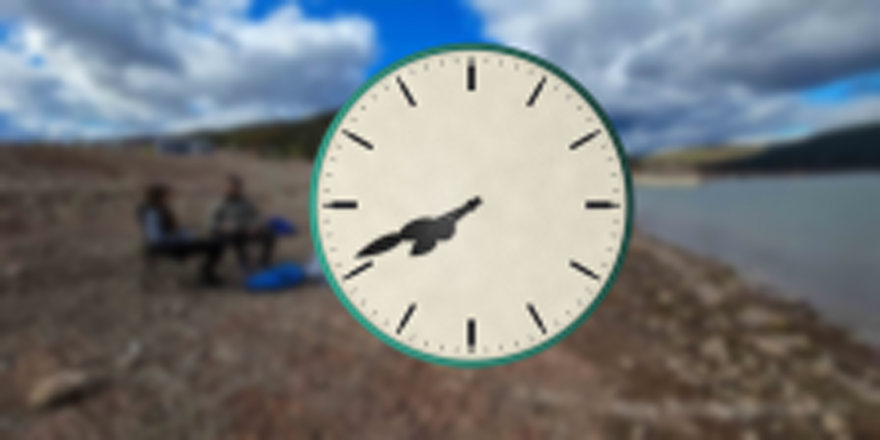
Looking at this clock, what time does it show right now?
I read 7:41
